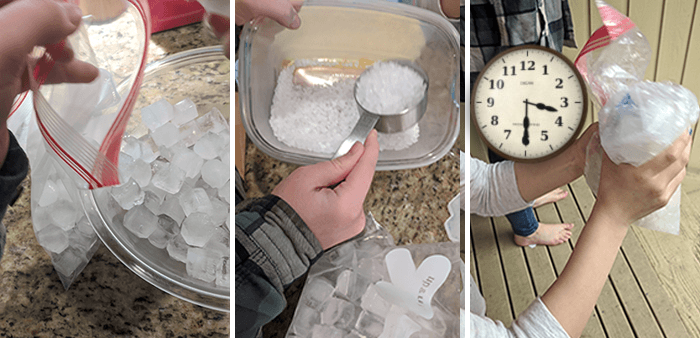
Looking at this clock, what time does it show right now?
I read 3:30
